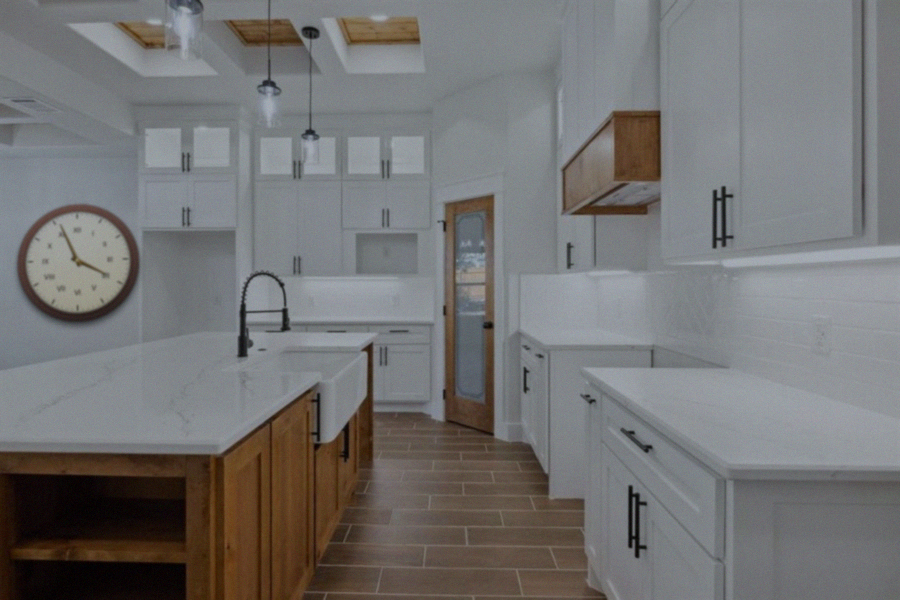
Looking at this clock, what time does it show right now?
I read 3:56
